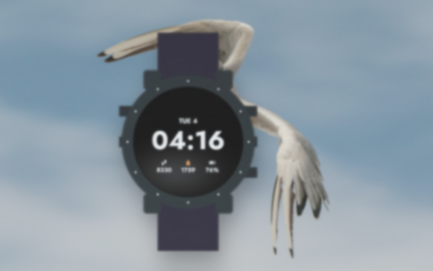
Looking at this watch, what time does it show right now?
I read 4:16
